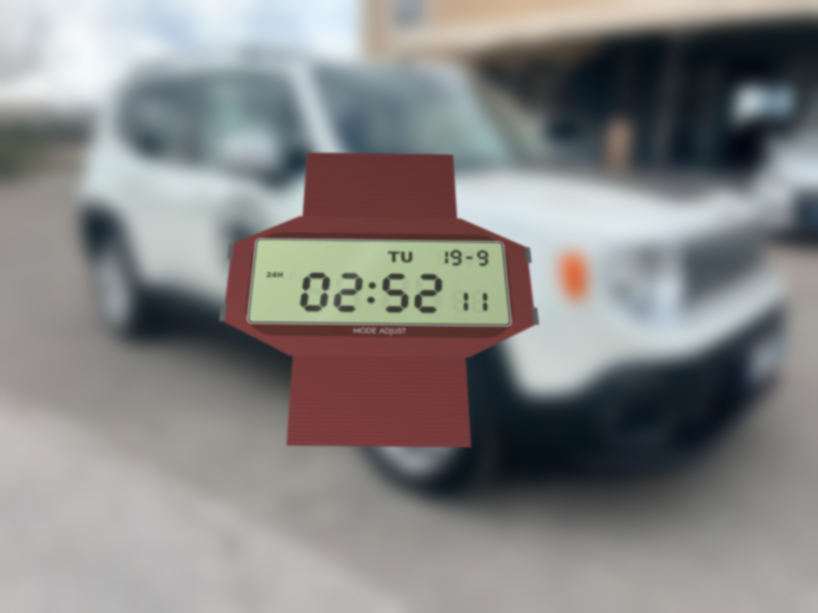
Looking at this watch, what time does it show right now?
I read 2:52:11
